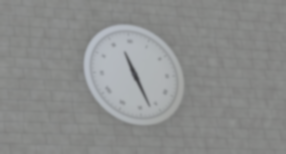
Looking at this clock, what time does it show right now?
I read 11:27
